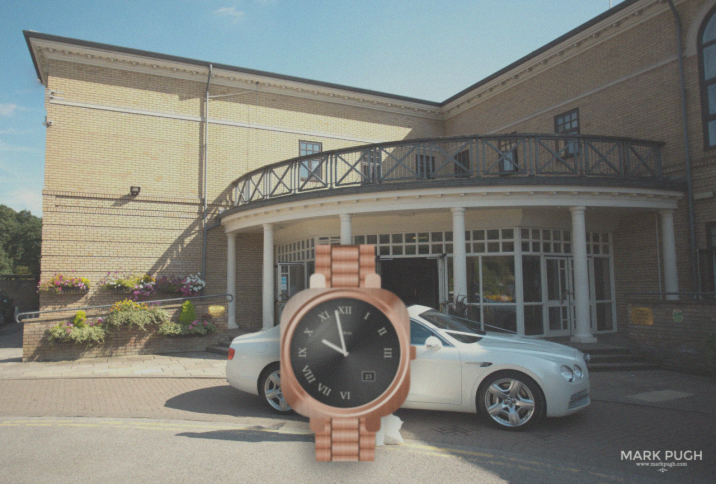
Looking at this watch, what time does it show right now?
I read 9:58
